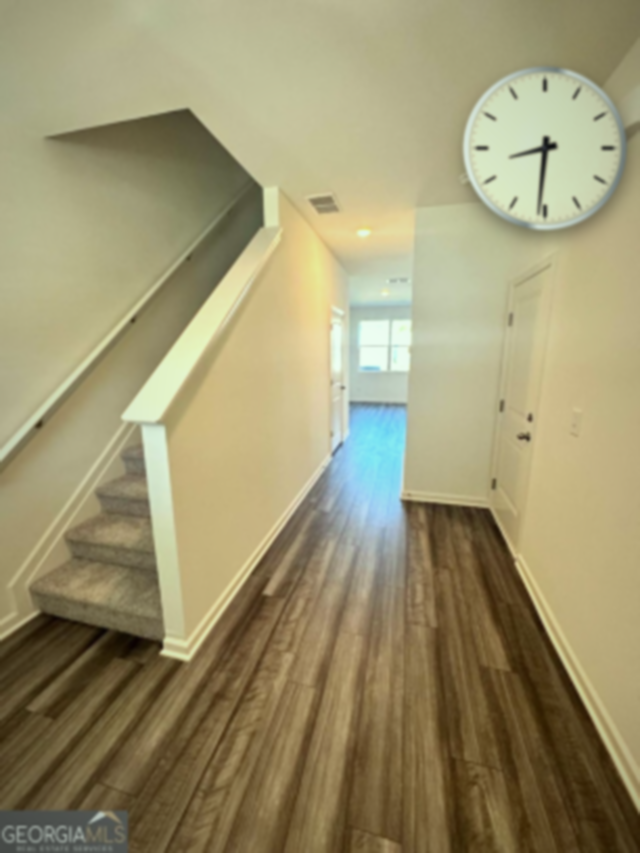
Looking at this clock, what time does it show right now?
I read 8:31
